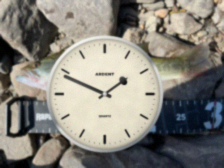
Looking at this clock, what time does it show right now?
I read 1:49
